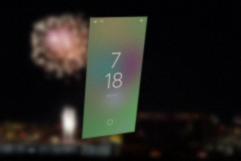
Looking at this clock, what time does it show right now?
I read 7:18
